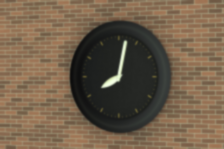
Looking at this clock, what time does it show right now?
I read 8:02
